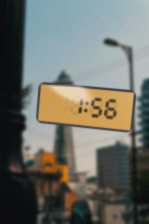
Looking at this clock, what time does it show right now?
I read 1:56
